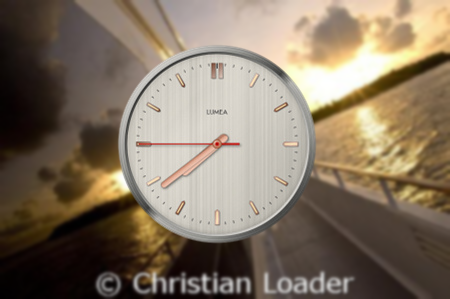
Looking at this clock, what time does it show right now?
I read 7:38:45
